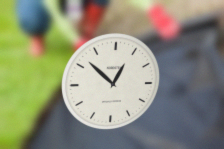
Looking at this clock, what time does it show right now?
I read 12:52
